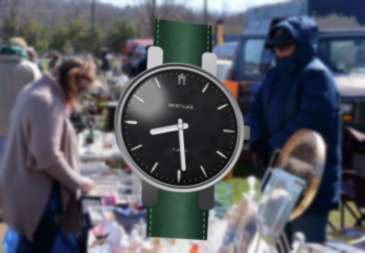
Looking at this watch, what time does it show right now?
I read 8:29
